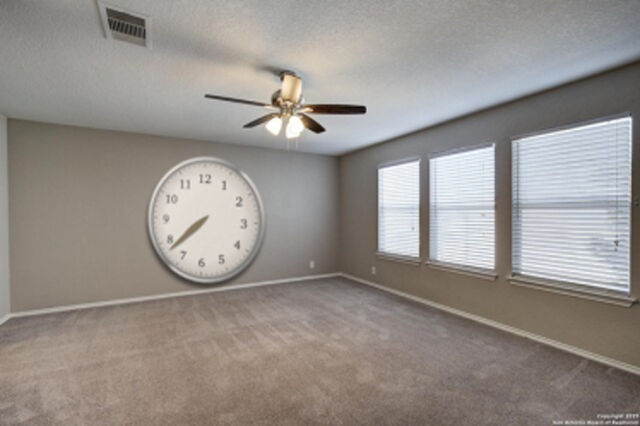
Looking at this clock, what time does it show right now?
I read 7:38
